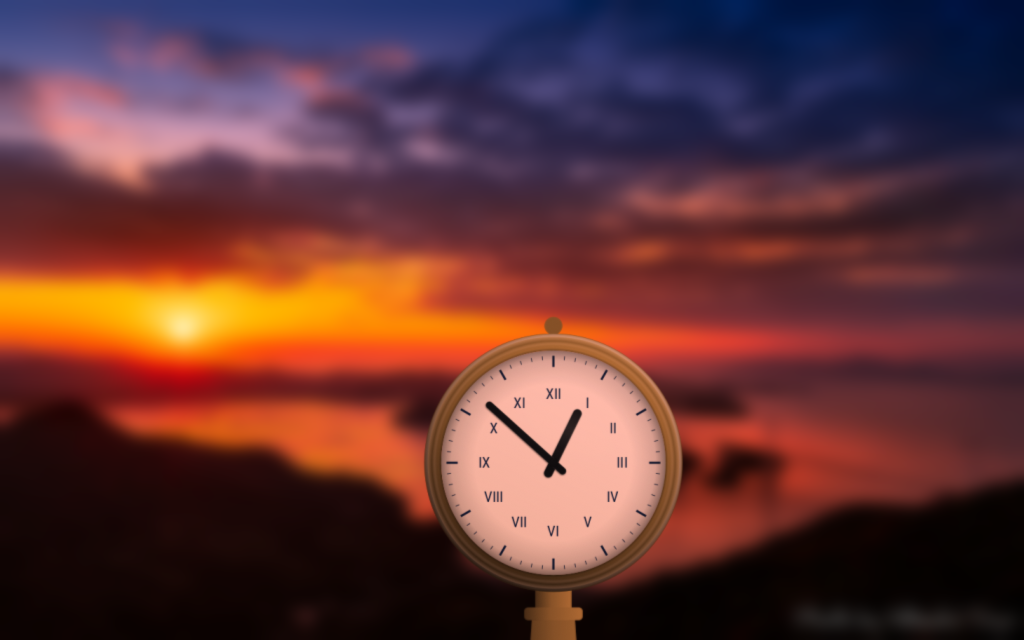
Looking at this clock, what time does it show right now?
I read 12:52
